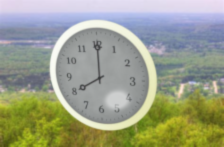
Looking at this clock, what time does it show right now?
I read 8:00
